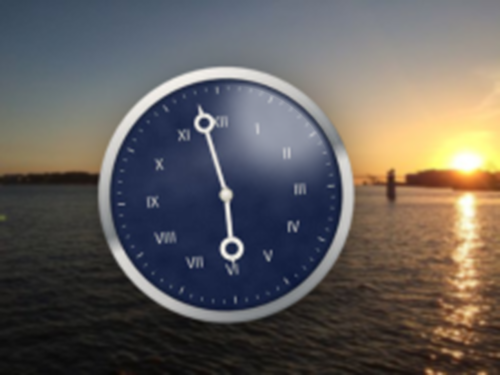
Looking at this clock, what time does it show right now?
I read 5:58
